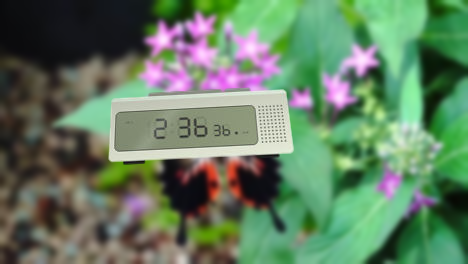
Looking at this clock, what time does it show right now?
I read 2:36:36
